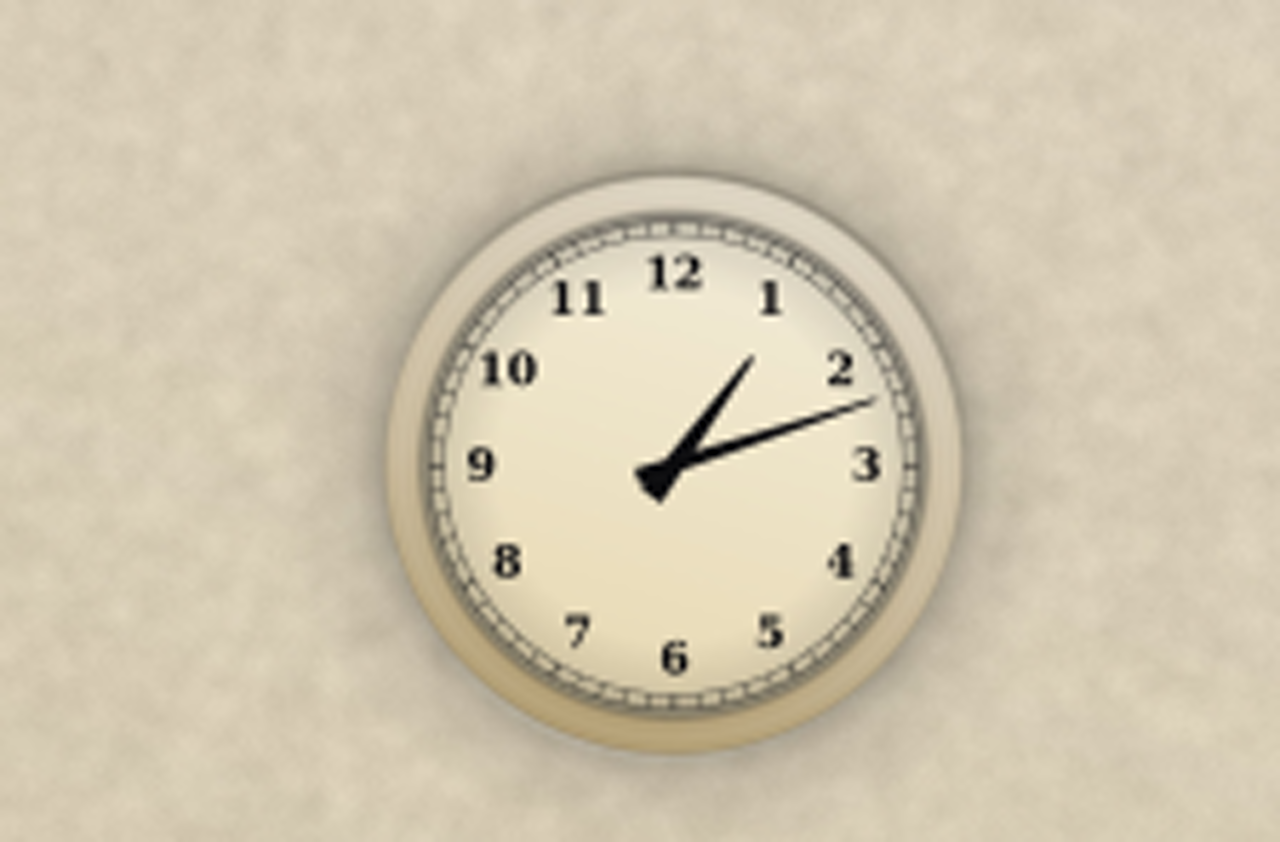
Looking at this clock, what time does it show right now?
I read 1:12
